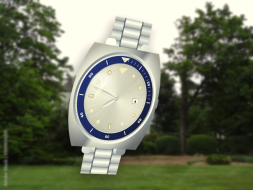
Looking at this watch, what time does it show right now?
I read 7:48
